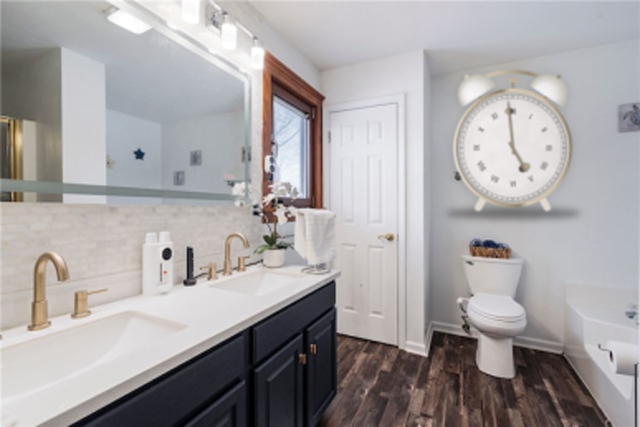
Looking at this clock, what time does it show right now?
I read 4:59
